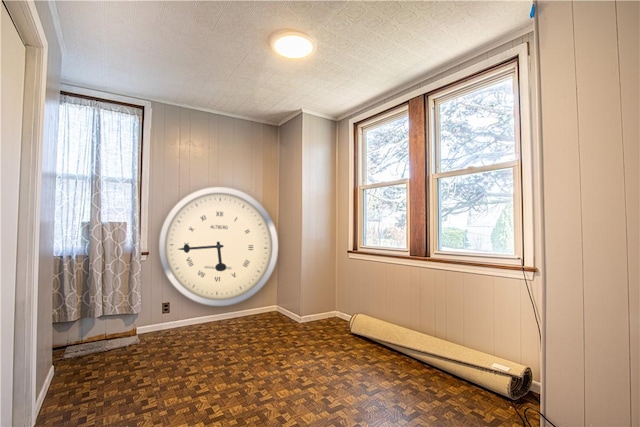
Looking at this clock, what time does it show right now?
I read 5:44
